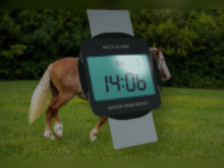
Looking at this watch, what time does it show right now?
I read 14:06
